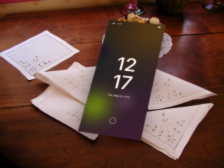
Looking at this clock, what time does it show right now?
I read 12:17
